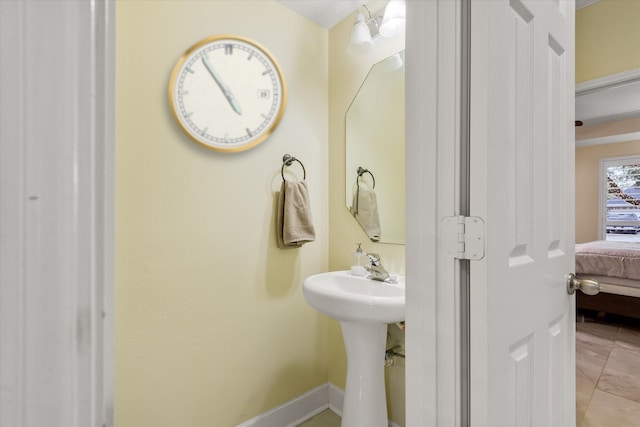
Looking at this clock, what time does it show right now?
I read 4:54
